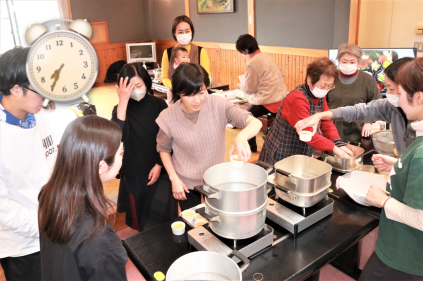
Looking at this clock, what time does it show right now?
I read 7:35
